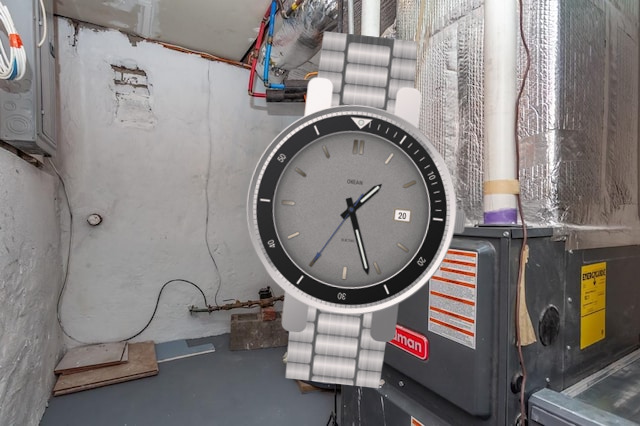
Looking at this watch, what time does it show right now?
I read 1:26:35
